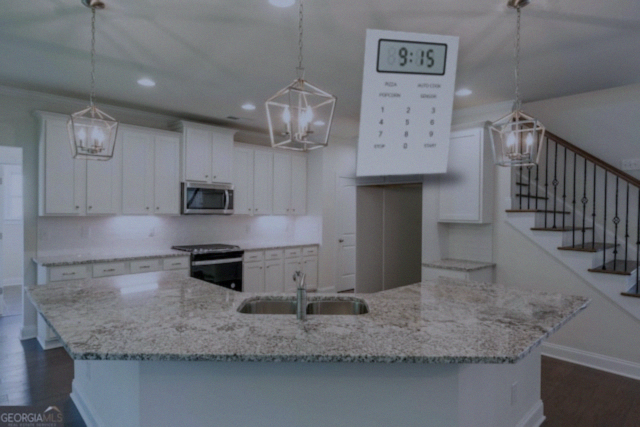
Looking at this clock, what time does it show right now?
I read 9:15
